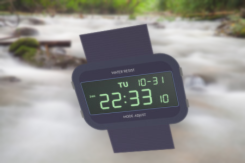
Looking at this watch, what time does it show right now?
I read 22:33
